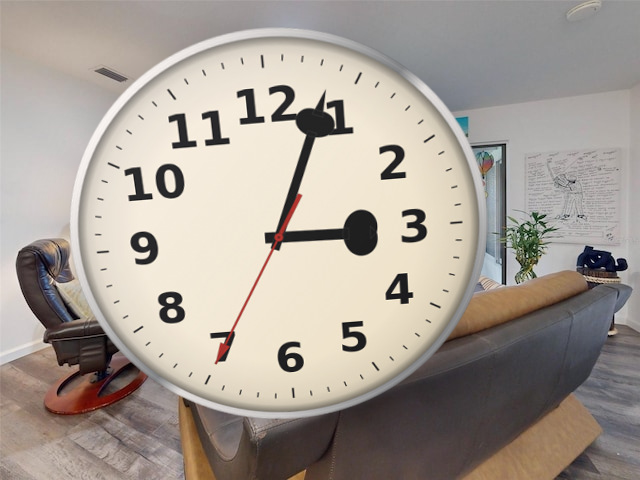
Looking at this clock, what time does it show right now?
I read 3:03:35
